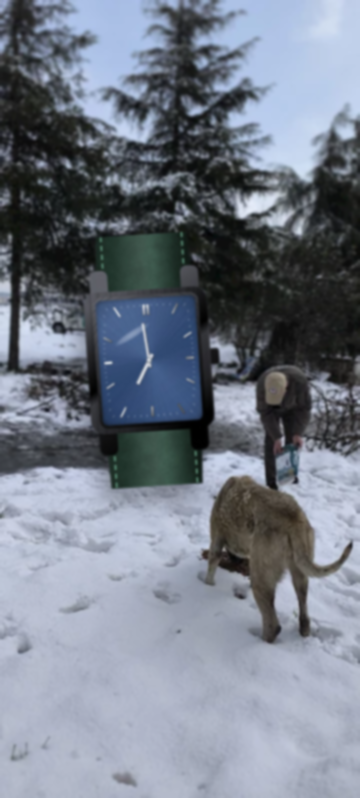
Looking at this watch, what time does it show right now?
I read 6:59
